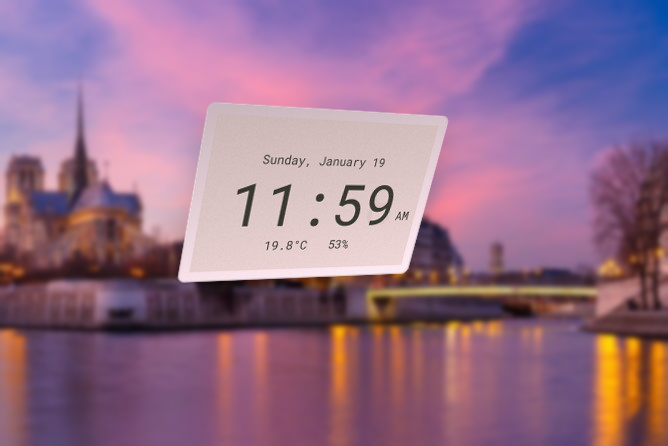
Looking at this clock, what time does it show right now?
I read 11:59
